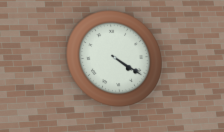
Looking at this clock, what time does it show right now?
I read 4:21
